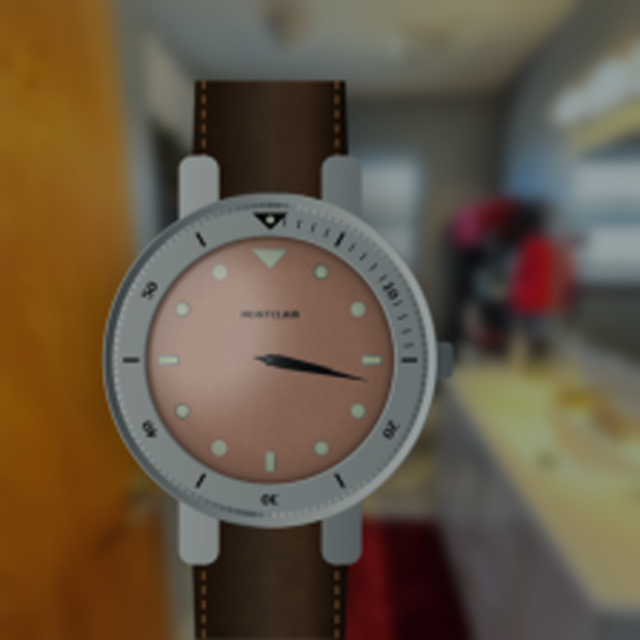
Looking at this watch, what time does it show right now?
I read 3:17
